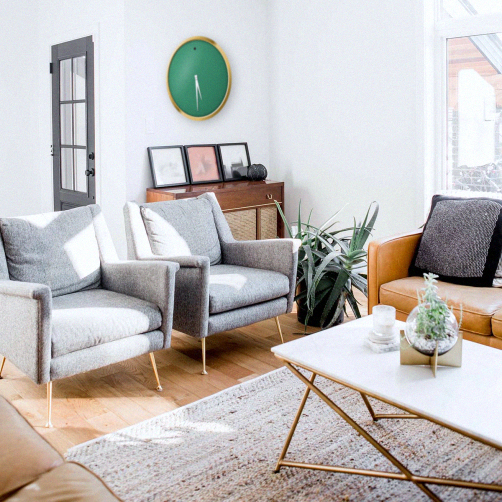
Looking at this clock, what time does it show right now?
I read 5:30
